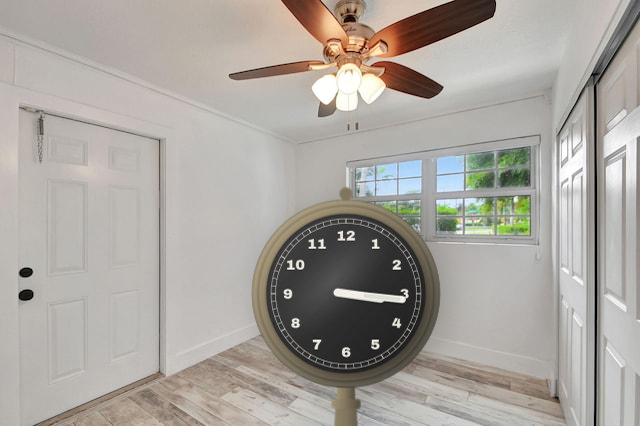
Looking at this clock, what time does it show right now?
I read 3:16
